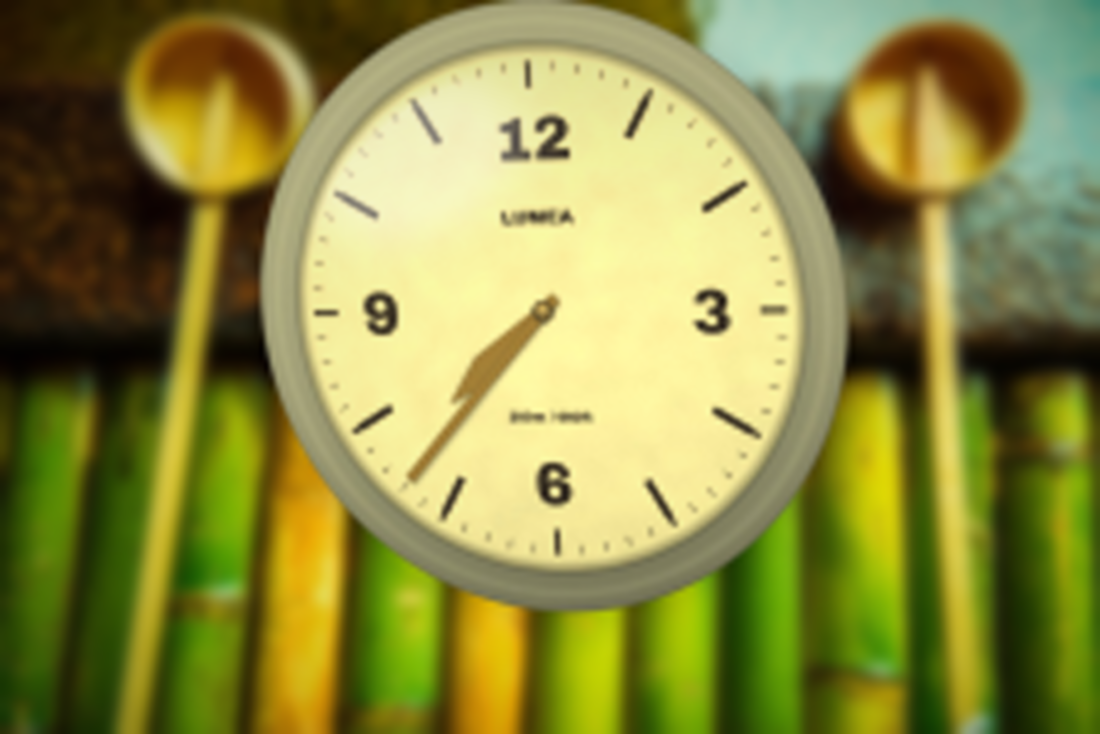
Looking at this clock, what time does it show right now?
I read 7:37
